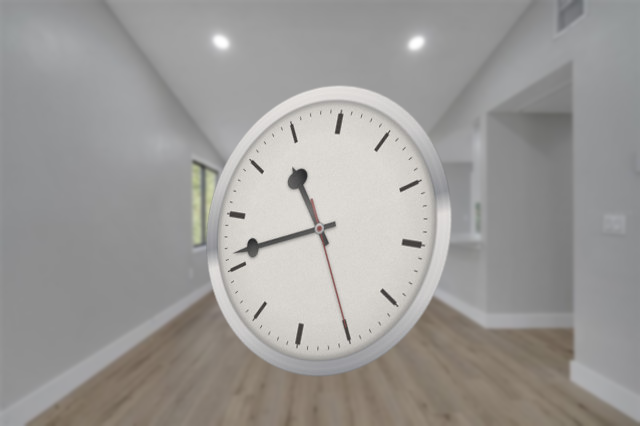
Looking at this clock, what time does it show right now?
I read 10:41:25
